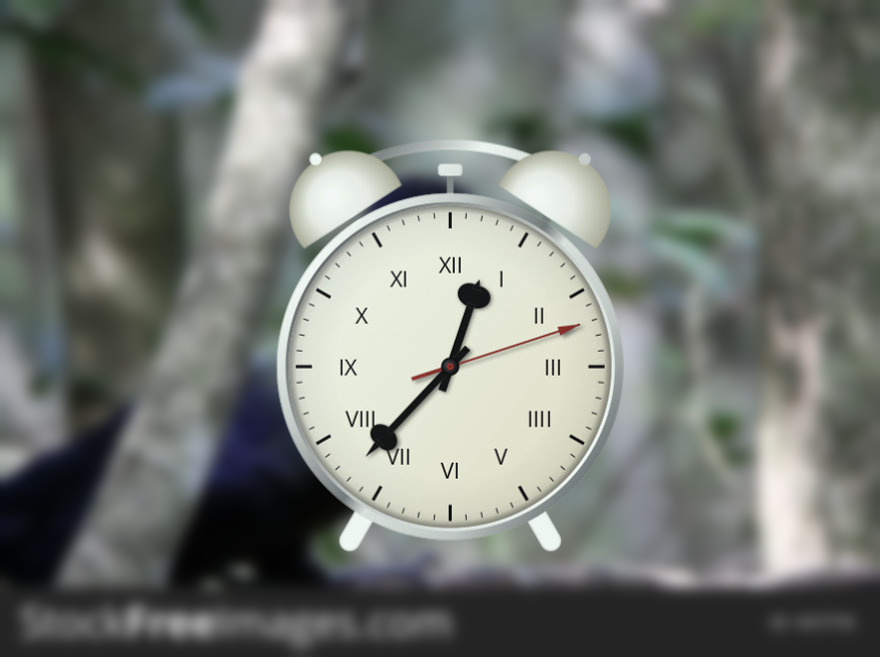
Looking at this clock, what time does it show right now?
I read 12:37:12
